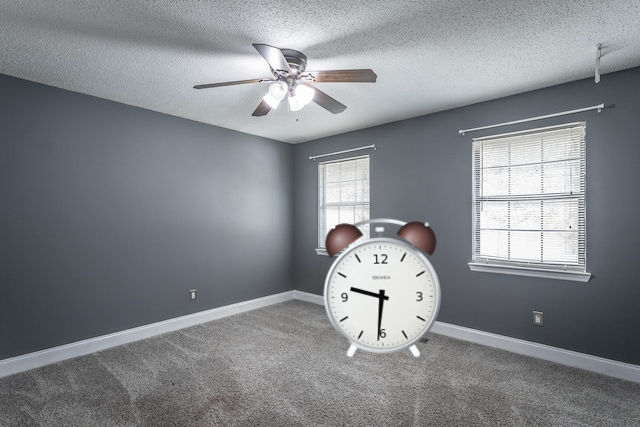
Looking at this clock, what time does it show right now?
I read 9:31
